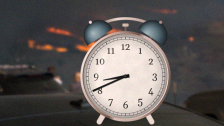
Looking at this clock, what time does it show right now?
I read 8:41
